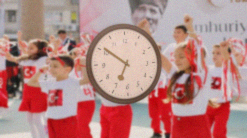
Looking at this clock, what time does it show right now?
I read 6:51
